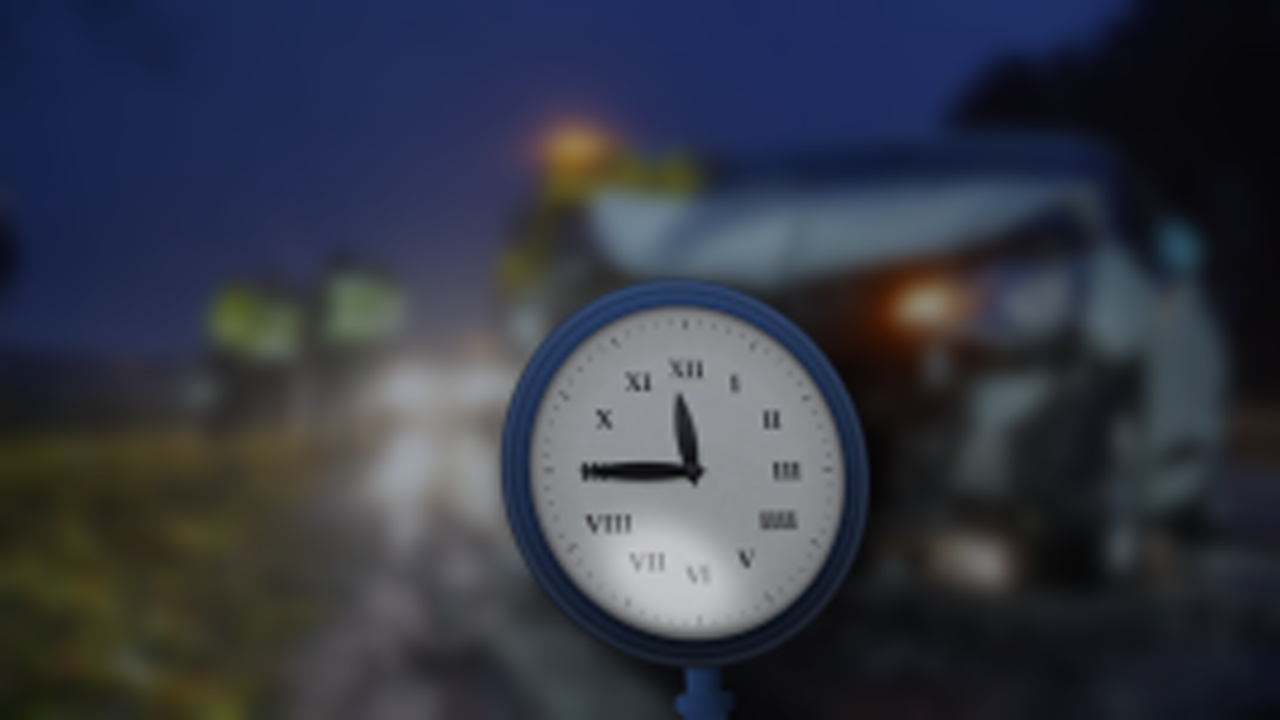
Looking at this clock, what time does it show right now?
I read 11:45
